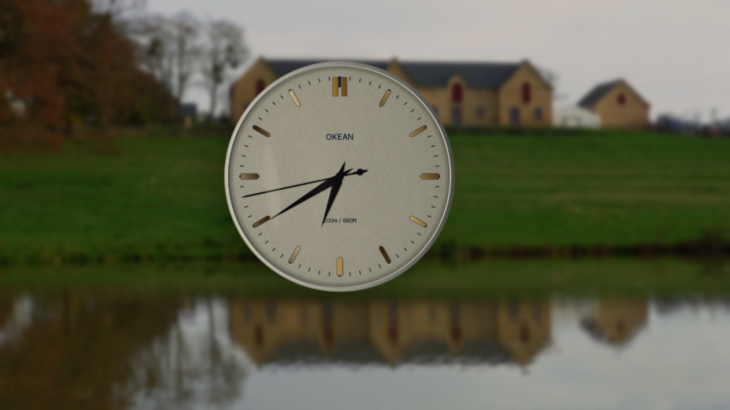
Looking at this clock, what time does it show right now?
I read 6:39:43
